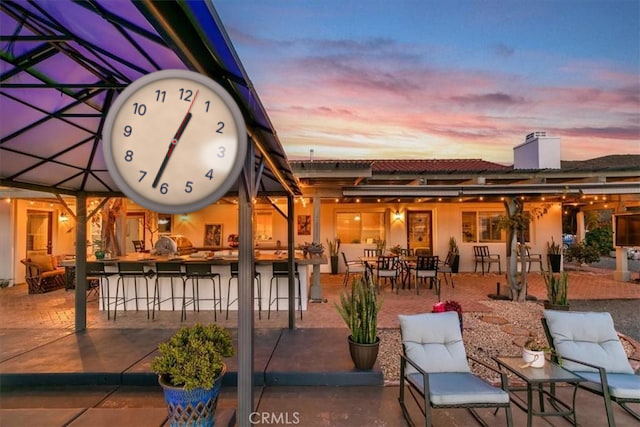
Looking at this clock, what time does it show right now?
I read 12:32:02
